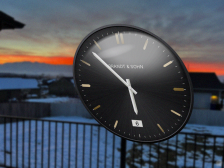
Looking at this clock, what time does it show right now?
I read 5:53
